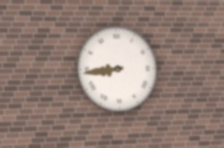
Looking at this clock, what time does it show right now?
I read 8:44
